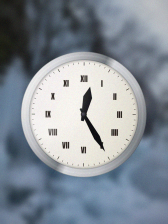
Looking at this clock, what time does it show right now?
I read 12:25
